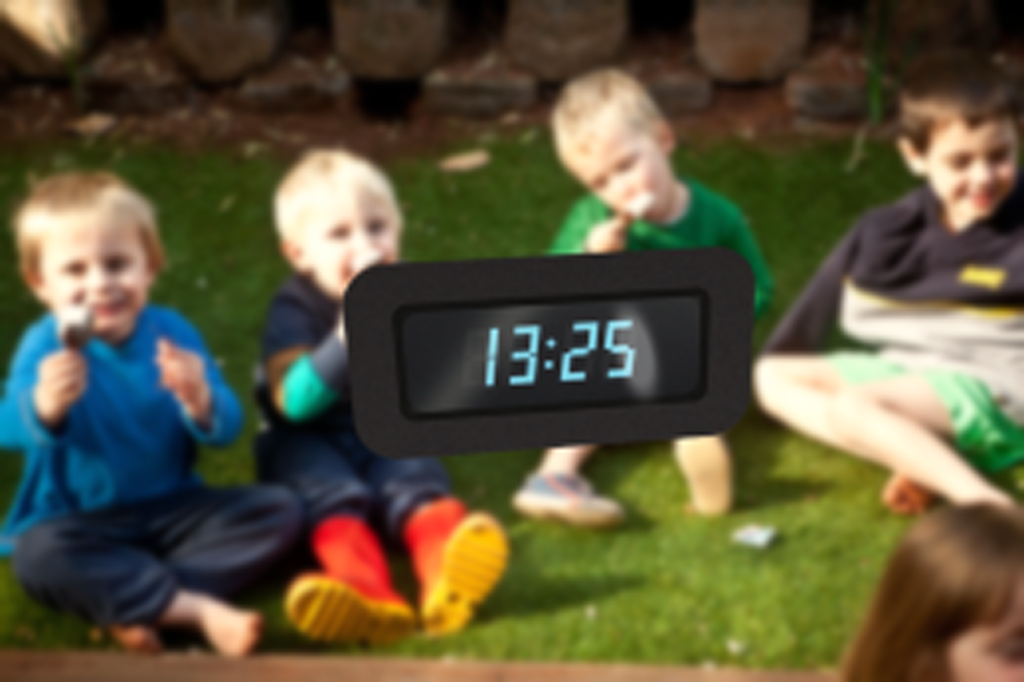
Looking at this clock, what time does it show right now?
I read 13:25
